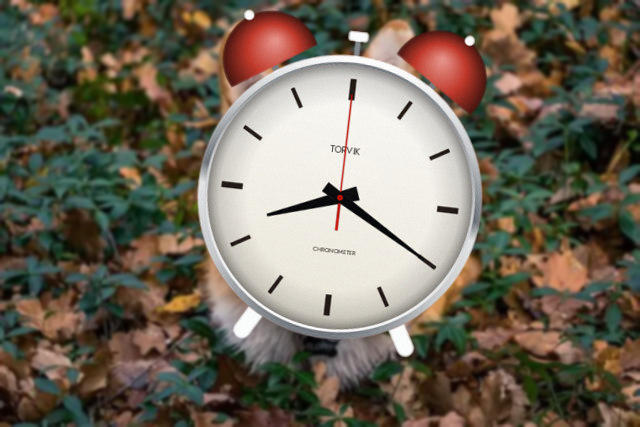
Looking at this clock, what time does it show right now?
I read 8:20:00
